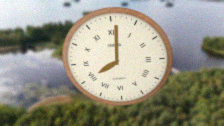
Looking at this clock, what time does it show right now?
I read 8:01
